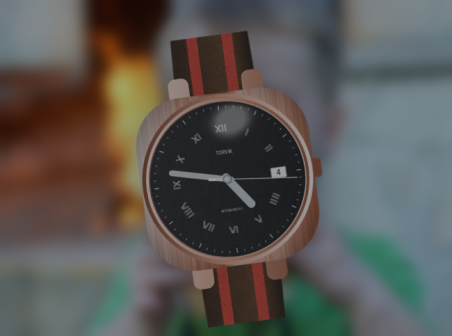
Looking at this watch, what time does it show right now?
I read 4:47:16
